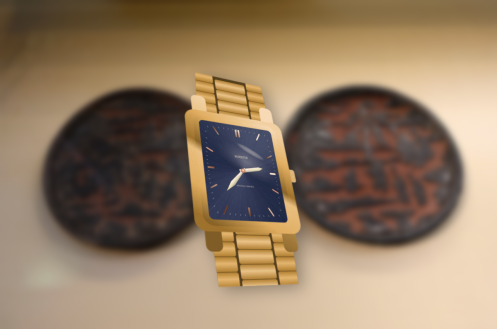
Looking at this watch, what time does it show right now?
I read 2:37
